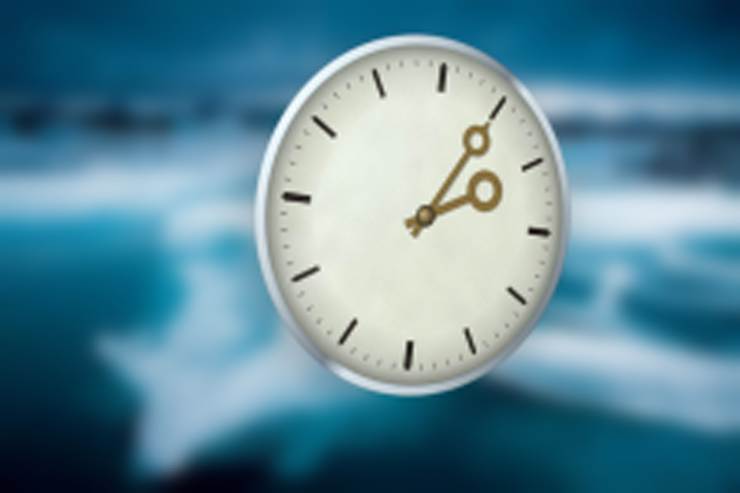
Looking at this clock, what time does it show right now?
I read 2:05
